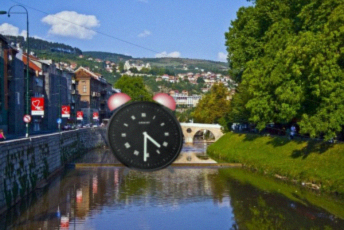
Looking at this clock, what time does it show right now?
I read 4:31
